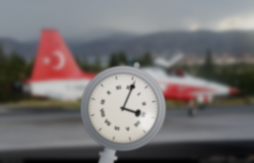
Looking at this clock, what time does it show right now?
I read 3:01
